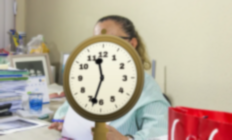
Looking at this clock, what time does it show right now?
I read 11:33
